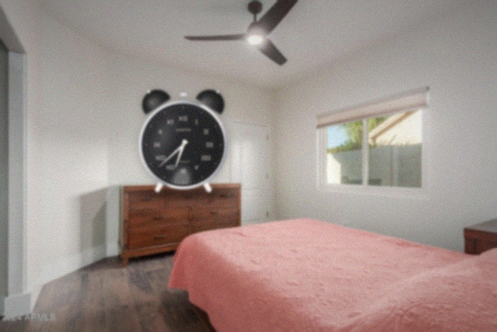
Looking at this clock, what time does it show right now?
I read 6:38
